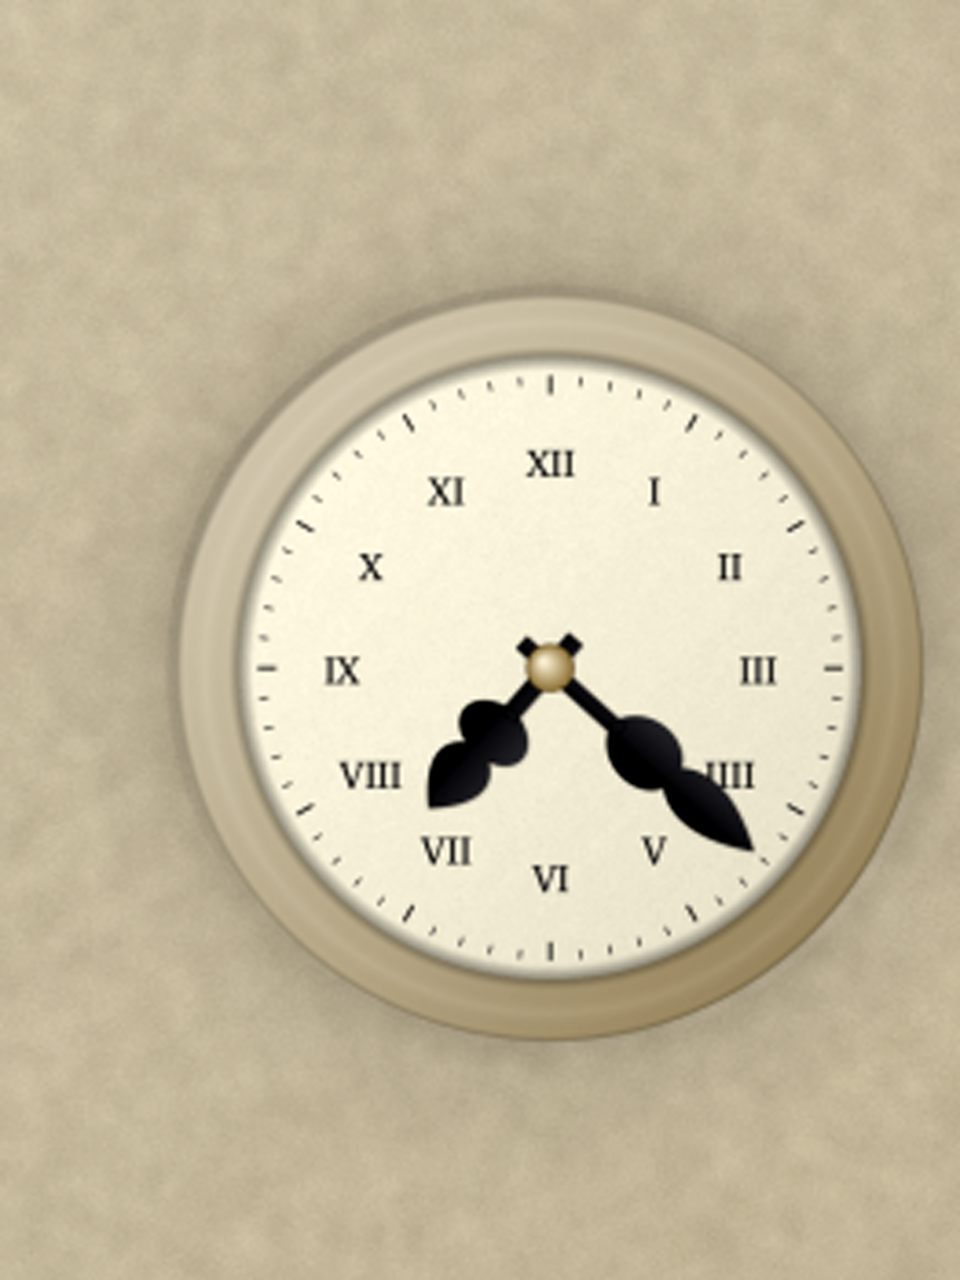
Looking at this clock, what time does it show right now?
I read 7:22
